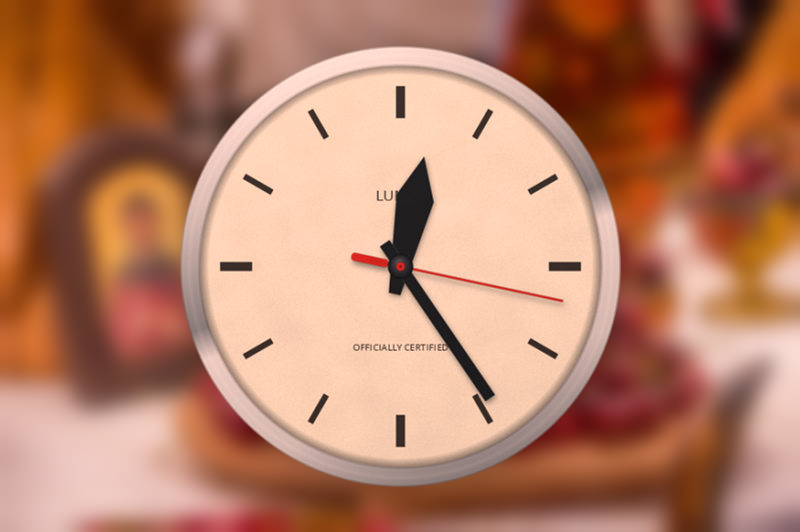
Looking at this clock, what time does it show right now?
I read 12:24:17
